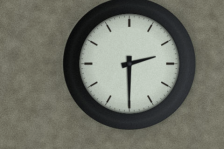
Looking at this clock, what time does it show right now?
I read 2:30
